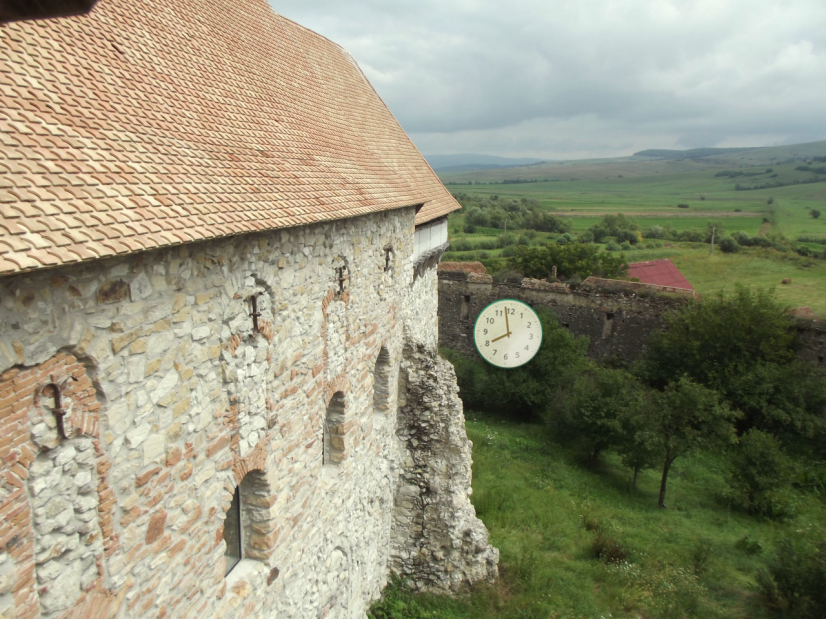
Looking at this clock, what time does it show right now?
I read 7:58
